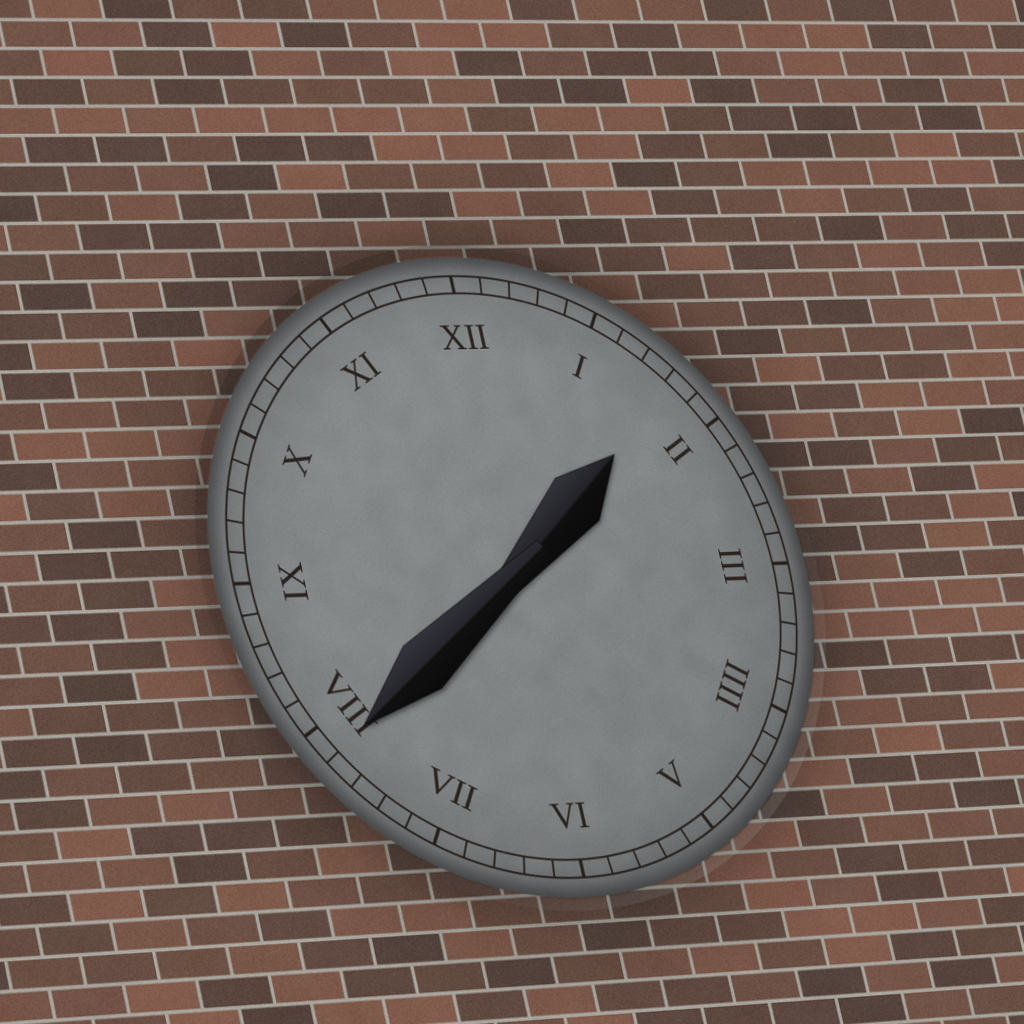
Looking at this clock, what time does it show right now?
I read 1:39
